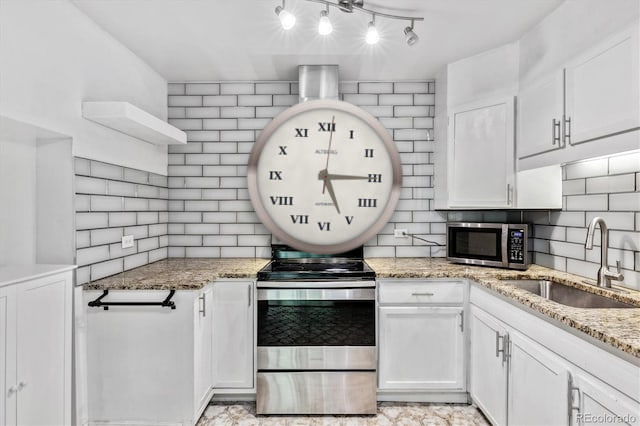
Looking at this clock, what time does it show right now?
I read 5:15:01
